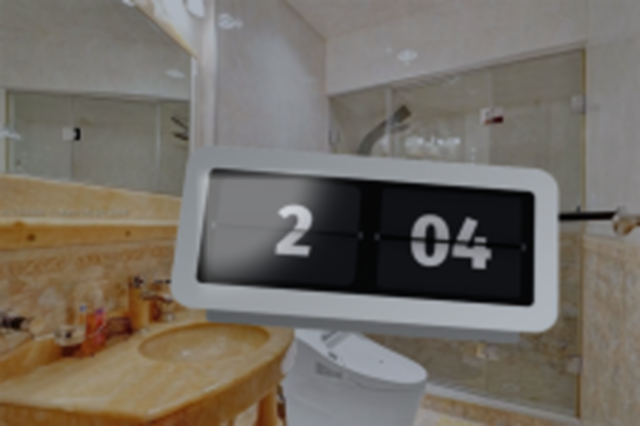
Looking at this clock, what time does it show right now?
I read 2:04
